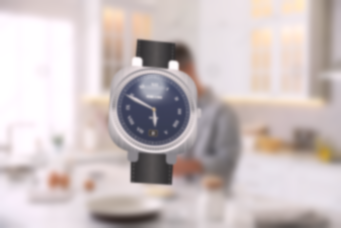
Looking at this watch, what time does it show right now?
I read 5:49
